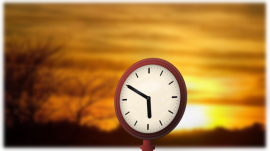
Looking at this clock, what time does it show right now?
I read 5:50
